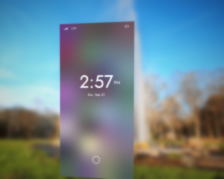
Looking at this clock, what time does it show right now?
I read 2:57
